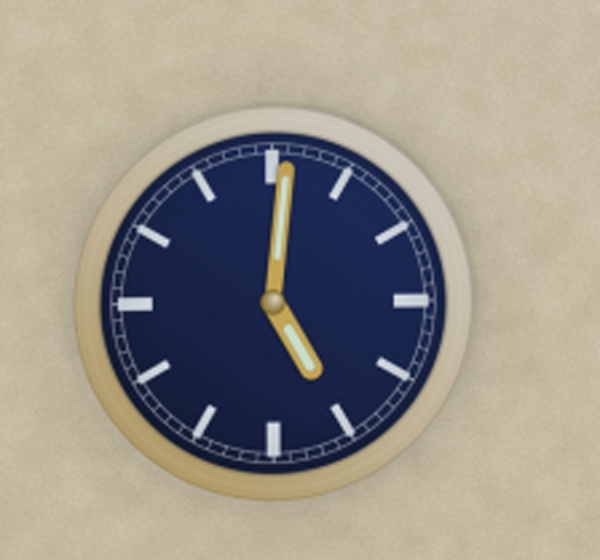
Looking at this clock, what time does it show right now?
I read 5:01
